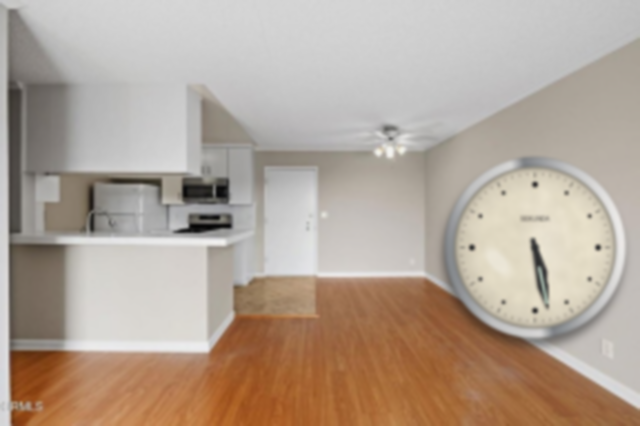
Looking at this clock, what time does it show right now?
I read 5:28
